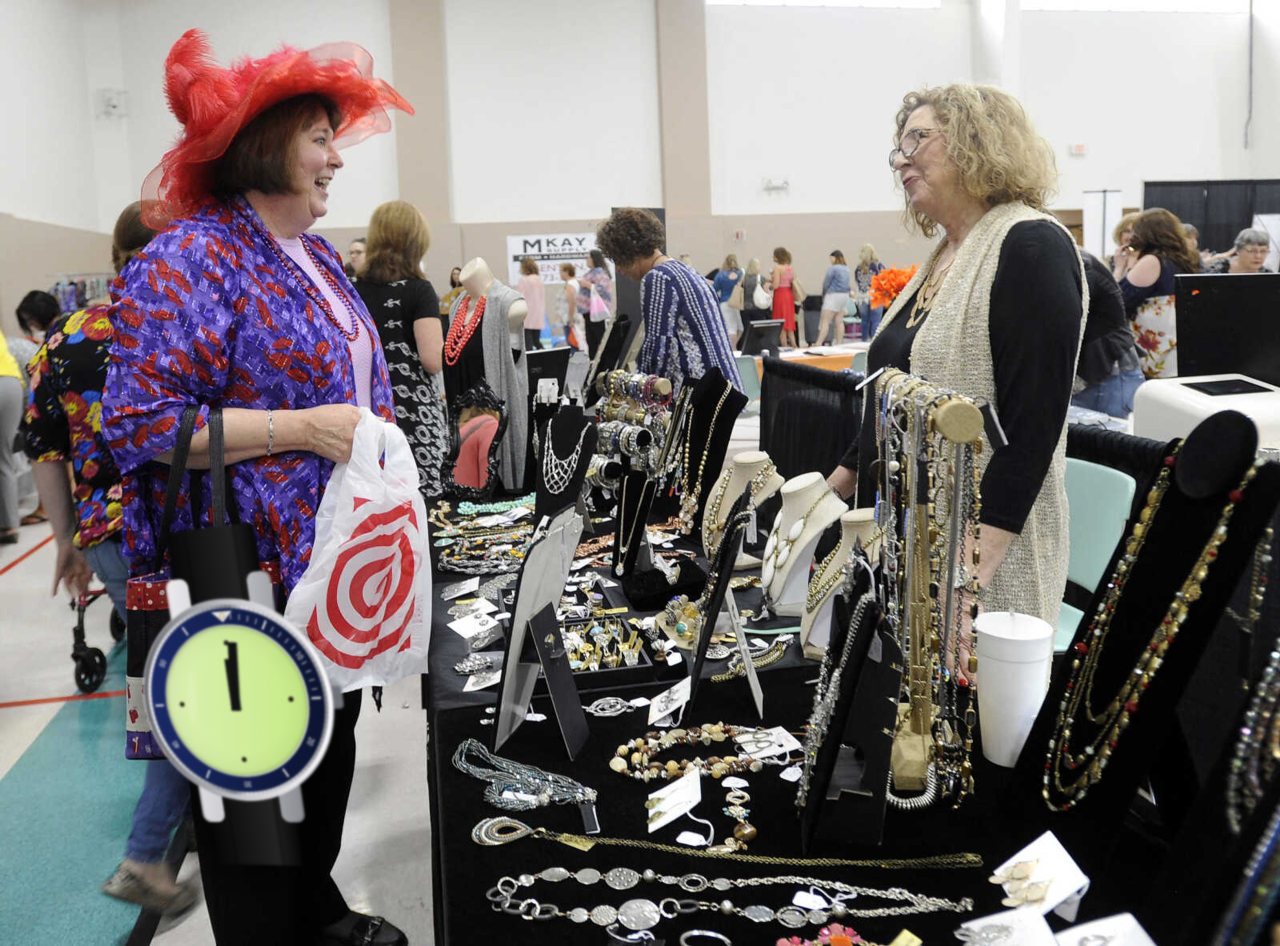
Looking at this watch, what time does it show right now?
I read 12:01
